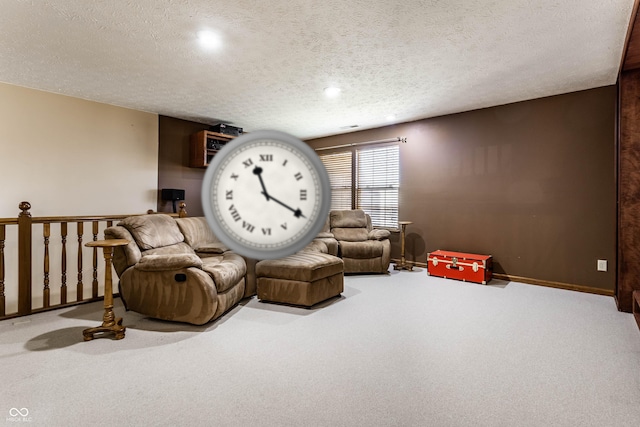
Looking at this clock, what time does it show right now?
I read 11:20
